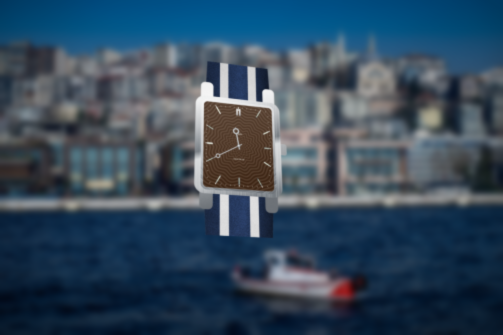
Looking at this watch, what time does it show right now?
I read 11:40
